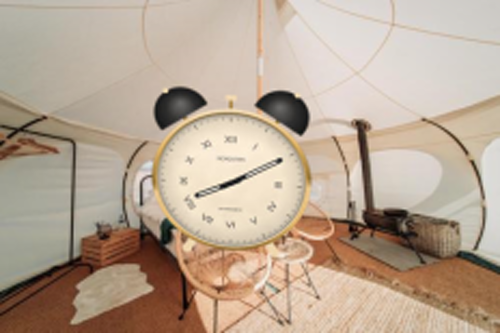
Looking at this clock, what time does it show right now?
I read 8:10
